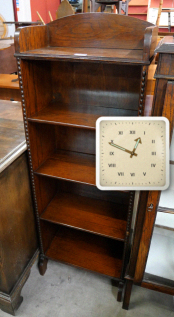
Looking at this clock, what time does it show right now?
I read 12:49
